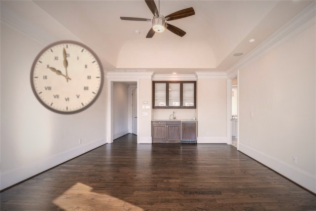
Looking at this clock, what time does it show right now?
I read 9:59
